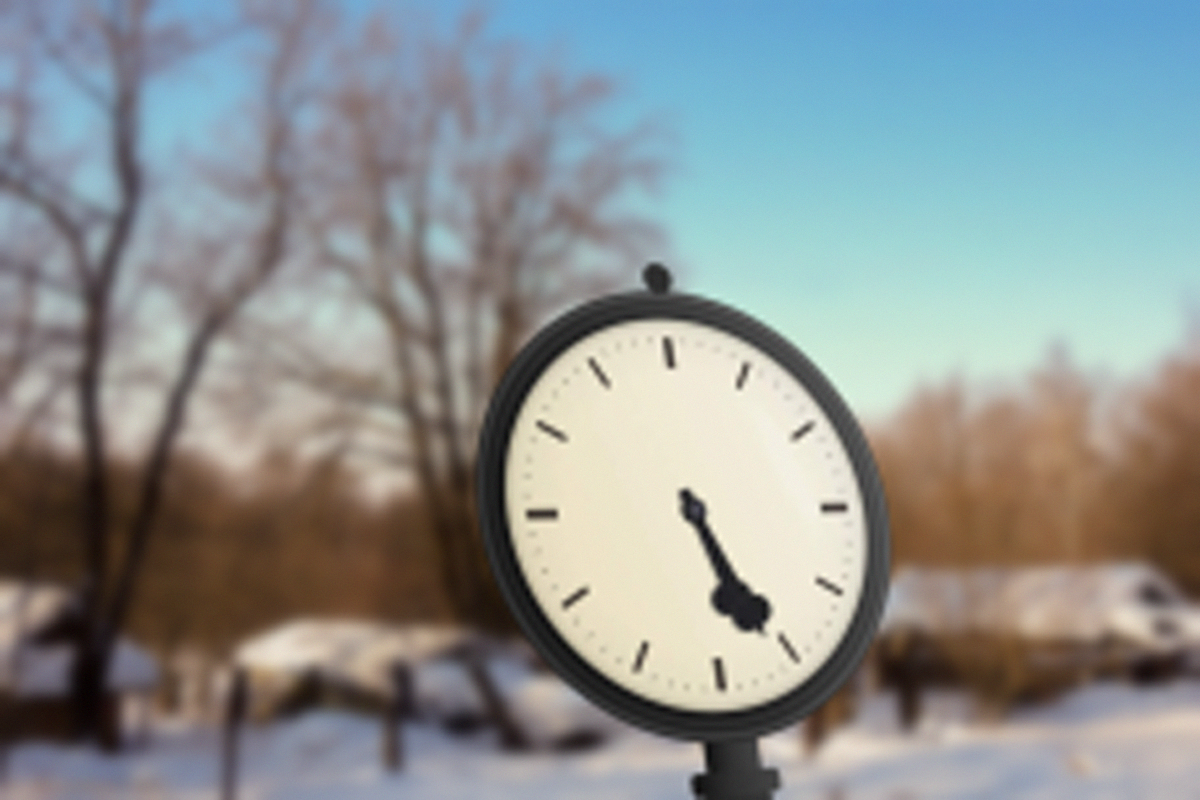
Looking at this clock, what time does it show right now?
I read 5:26
